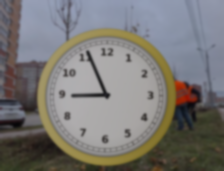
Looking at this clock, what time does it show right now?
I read 8:56
